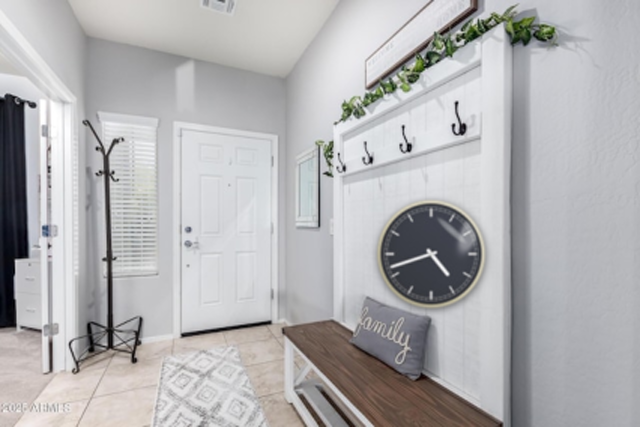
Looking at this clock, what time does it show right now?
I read 4:42
